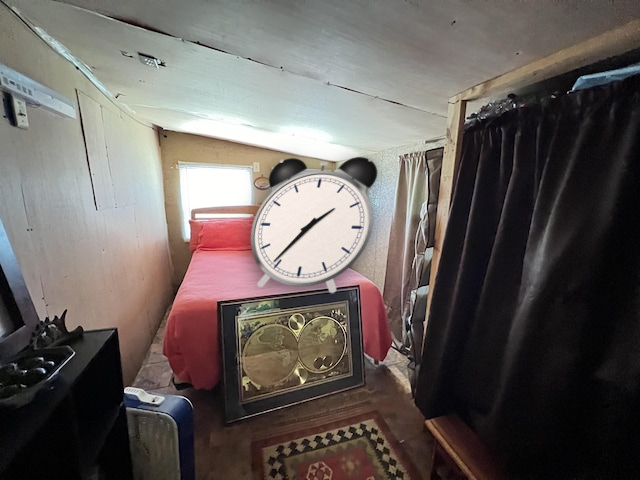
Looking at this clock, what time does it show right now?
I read 1:36
